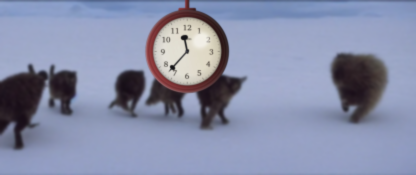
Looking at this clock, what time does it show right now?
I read 11:37
